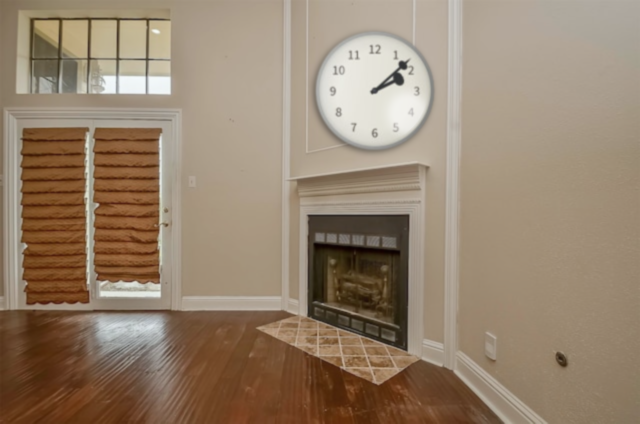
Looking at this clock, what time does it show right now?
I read 2:08
